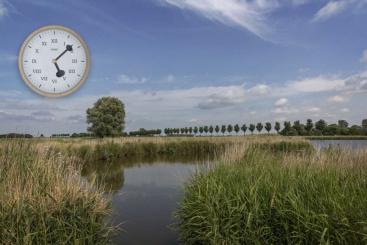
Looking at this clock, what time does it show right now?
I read 5:08
